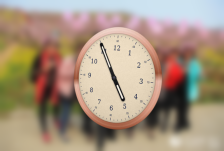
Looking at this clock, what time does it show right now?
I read 4:55
